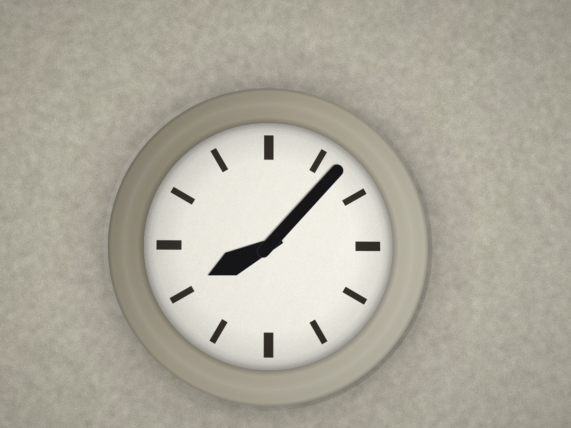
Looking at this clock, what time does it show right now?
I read 8:07
